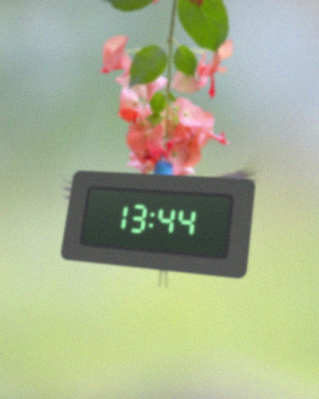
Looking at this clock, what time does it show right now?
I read 13:44
